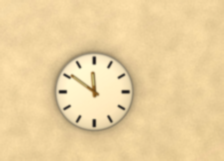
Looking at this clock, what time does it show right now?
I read 11:51
